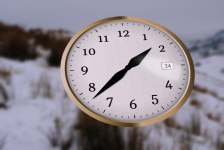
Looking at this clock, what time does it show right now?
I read 1:38
